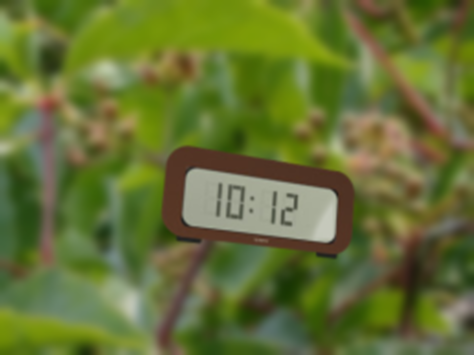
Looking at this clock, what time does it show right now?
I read 10:12
